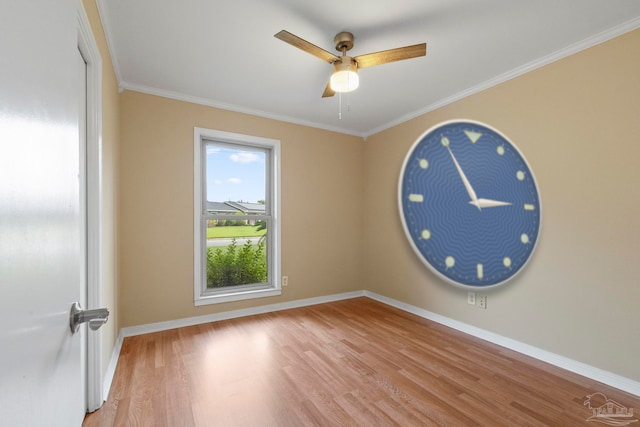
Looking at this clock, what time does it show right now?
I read 2:55
